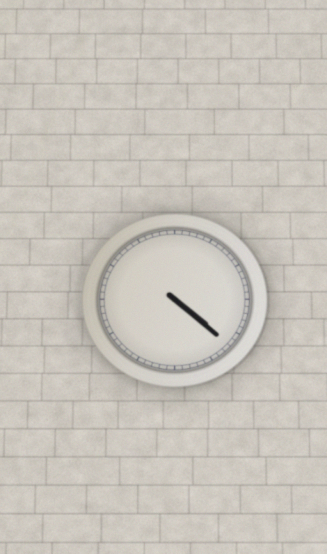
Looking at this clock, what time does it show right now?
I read 4:22
